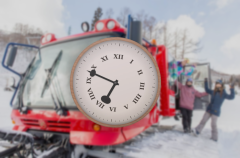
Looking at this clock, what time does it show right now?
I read 6:48
